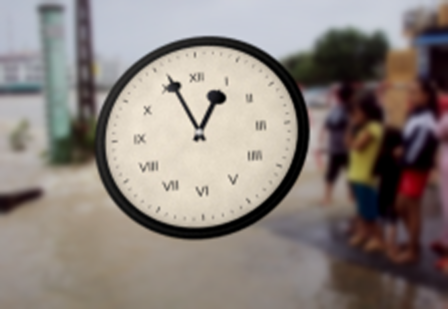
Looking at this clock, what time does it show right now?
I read 12:56
